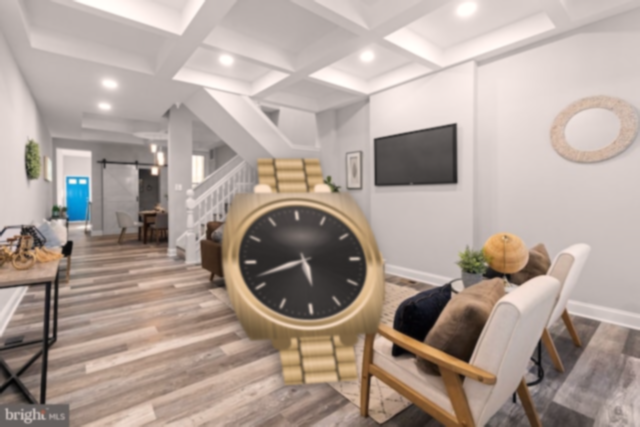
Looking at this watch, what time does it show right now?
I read 5:42
